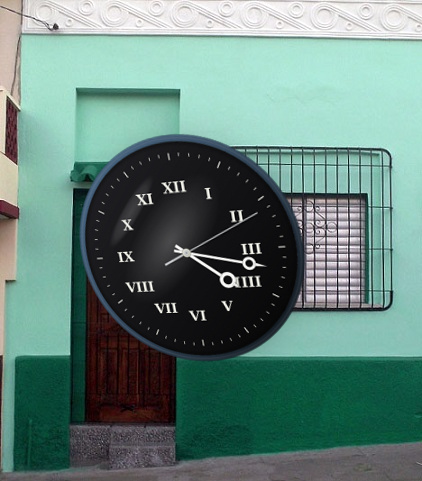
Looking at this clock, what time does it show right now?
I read 4:17:11
